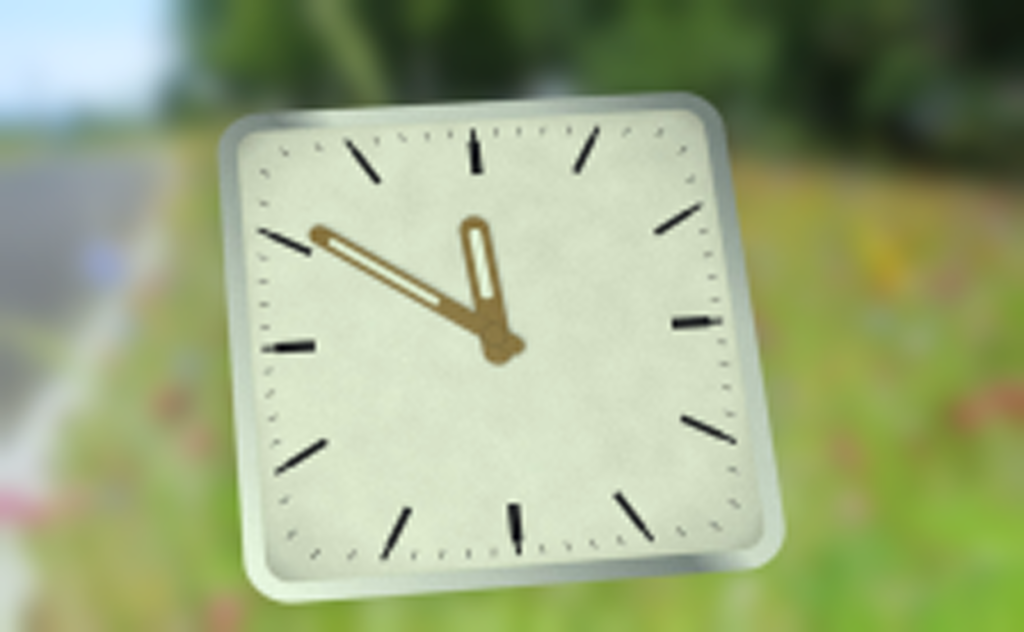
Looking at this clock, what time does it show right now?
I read 11:51
